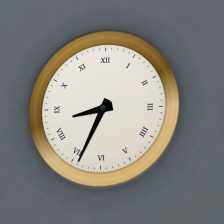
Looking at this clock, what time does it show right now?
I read 8:34
